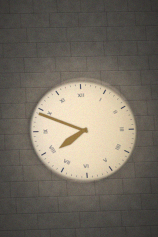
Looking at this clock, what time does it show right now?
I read 7:49
